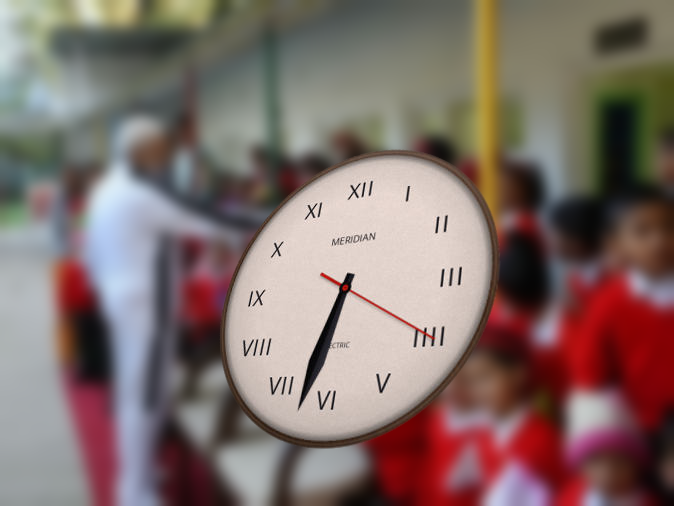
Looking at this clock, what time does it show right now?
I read 6:32:20
